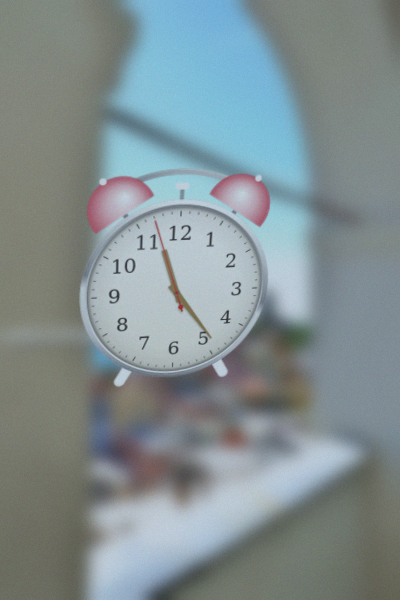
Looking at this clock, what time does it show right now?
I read 11:23:57
